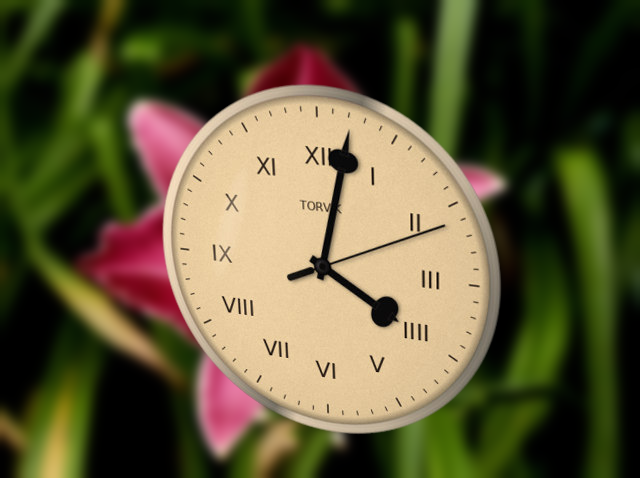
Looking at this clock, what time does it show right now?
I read 4:02:11
